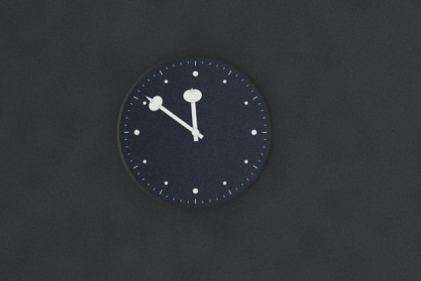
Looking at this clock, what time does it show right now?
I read 11:51
